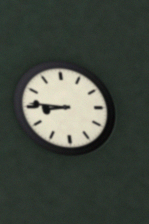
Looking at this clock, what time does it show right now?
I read 8:46
